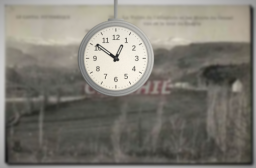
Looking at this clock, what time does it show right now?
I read 12:51
